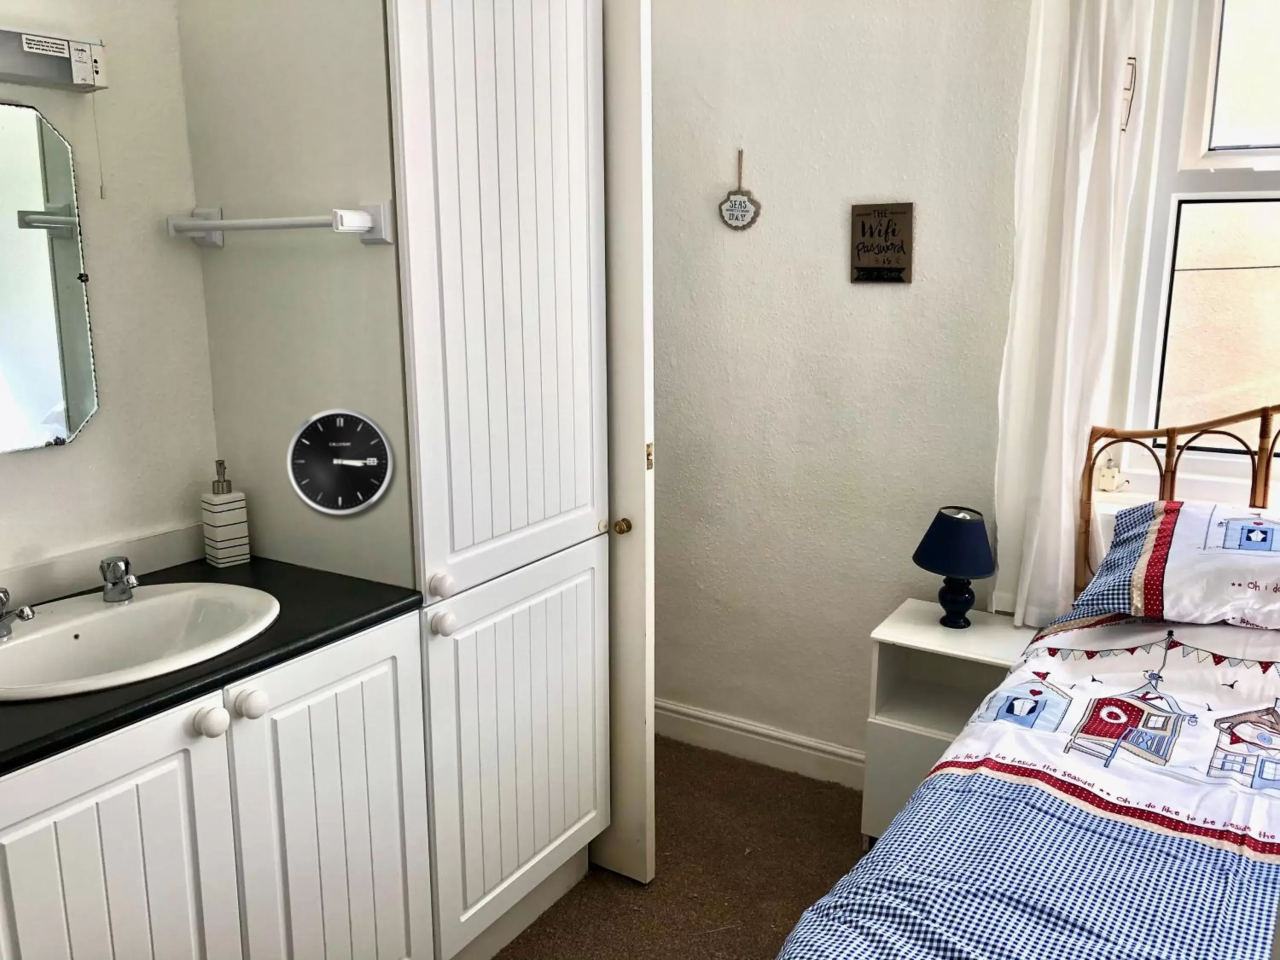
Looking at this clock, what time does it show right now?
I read 3:15
